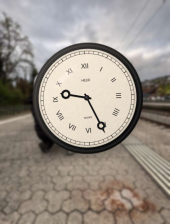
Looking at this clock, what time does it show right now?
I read 9:26
